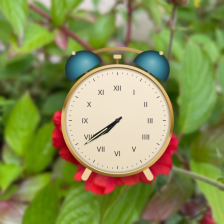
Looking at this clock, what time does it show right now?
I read 7:39
